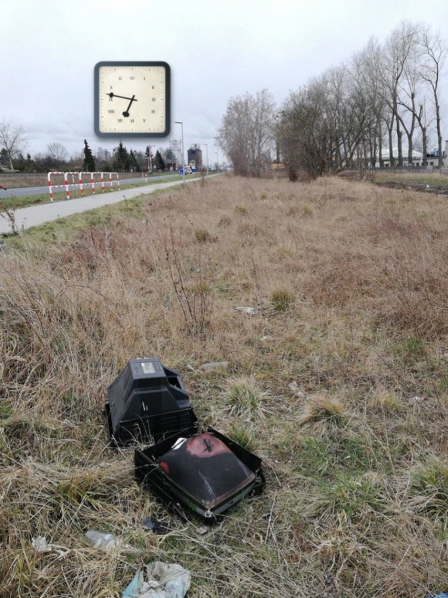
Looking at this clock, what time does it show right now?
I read 6:47
